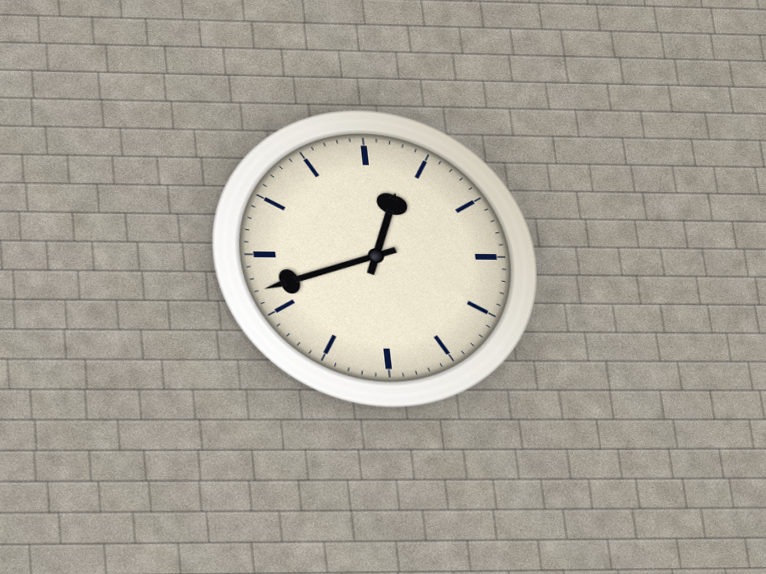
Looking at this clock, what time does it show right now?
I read 12:42
